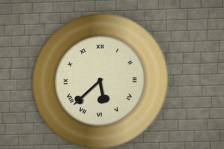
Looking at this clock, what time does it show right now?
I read 5:38
